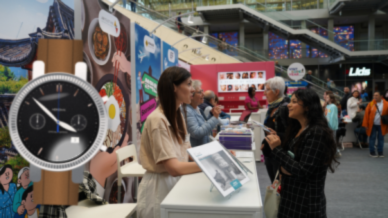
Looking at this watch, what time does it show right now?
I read 3:52
